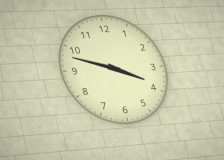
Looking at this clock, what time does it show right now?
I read 3:48
